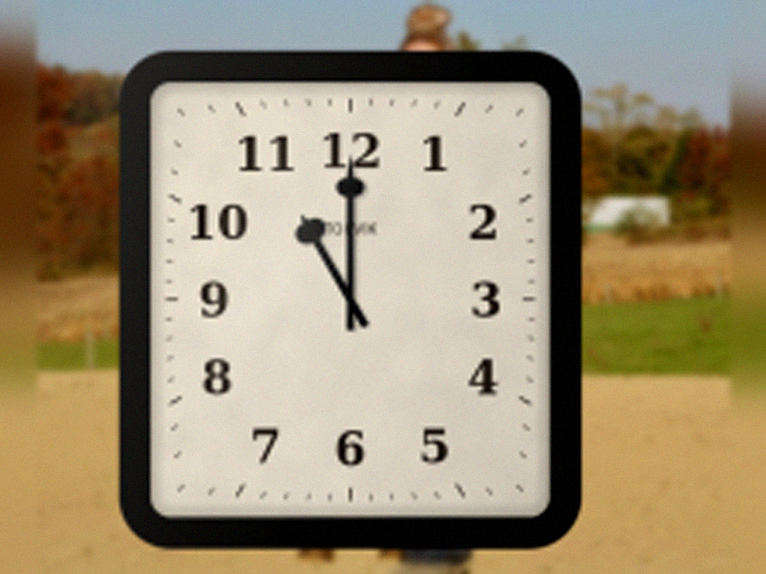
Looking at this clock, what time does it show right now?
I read 11:00
